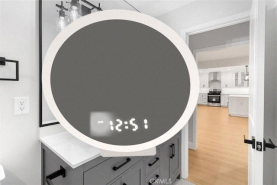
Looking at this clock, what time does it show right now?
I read 12:51
